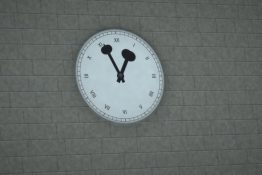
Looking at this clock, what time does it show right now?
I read 12:56
